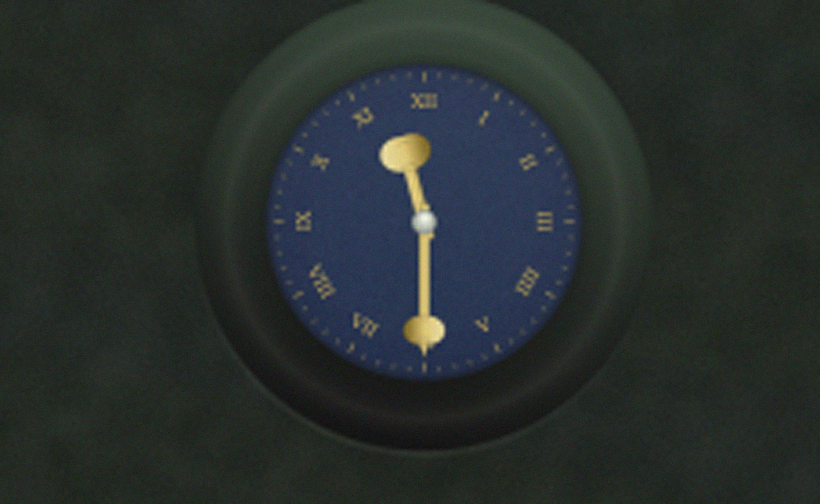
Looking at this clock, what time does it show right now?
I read 11:30
